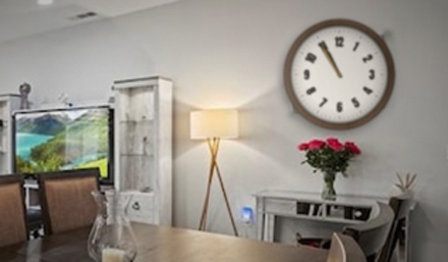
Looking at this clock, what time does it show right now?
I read 10:55
